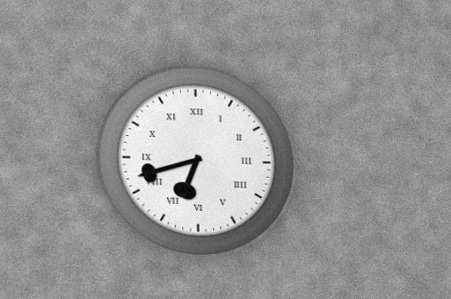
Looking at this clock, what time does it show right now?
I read 6:42
